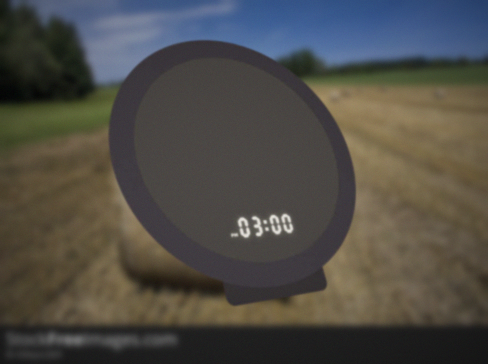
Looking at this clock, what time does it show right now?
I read 3:00
